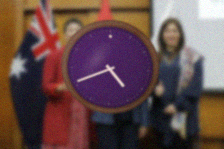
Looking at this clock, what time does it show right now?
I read 4:41
